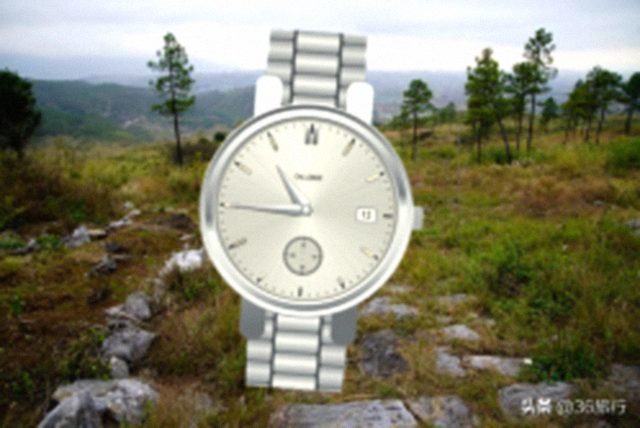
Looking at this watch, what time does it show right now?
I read 10:45
